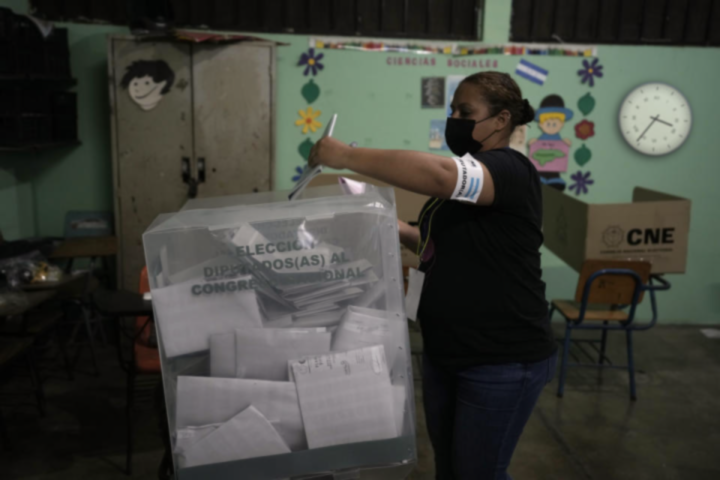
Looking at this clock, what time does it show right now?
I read 3:36
